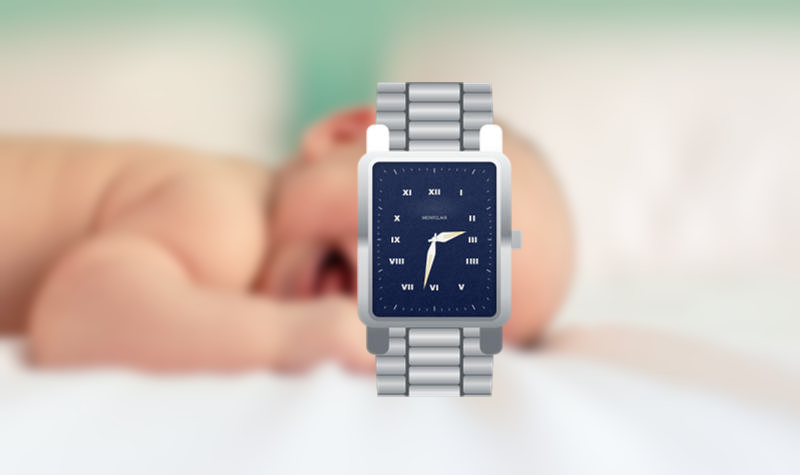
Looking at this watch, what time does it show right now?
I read 2:32
